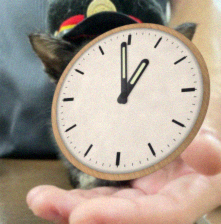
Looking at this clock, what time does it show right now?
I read 12:59
